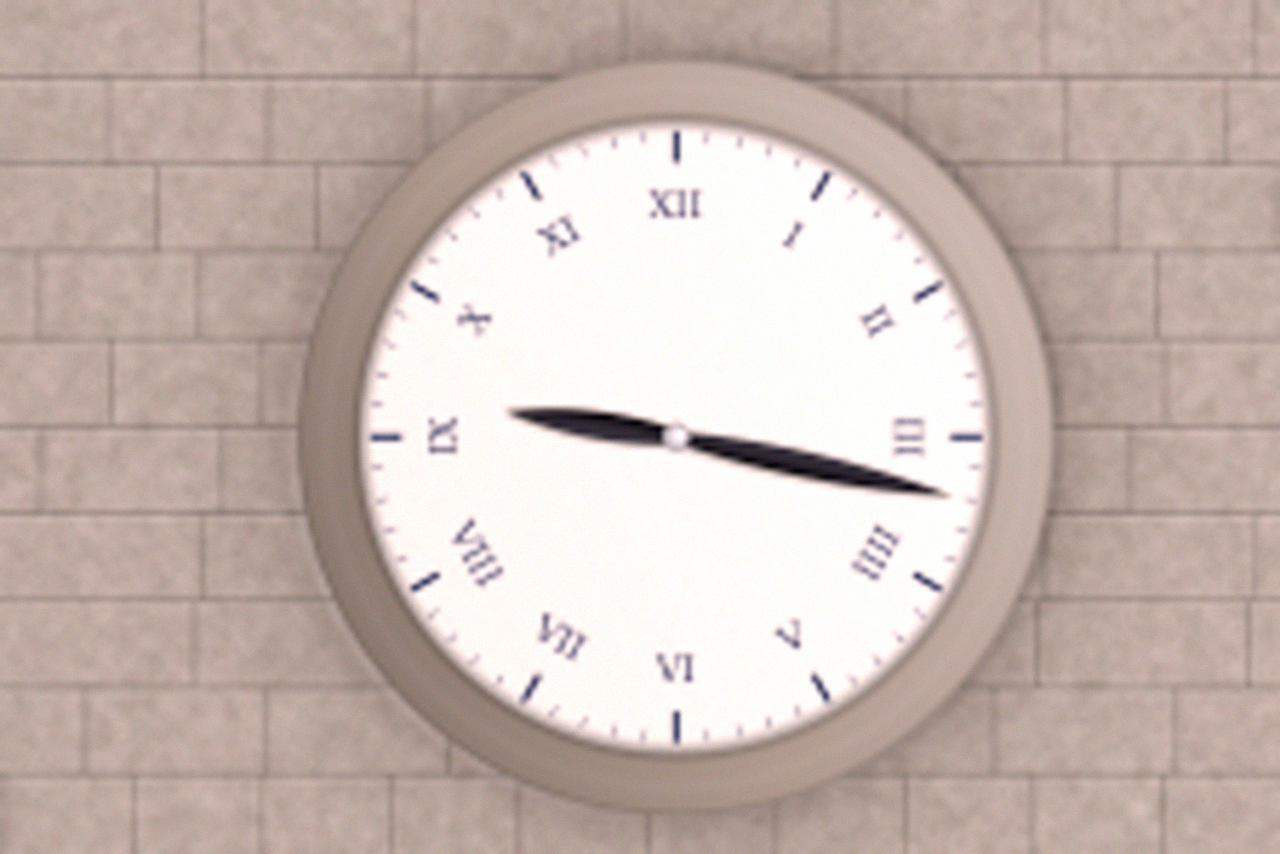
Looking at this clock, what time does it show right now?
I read 9:17
